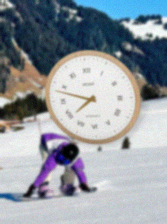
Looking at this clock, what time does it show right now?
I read 7:48
